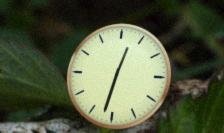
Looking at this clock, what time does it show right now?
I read 12:32
